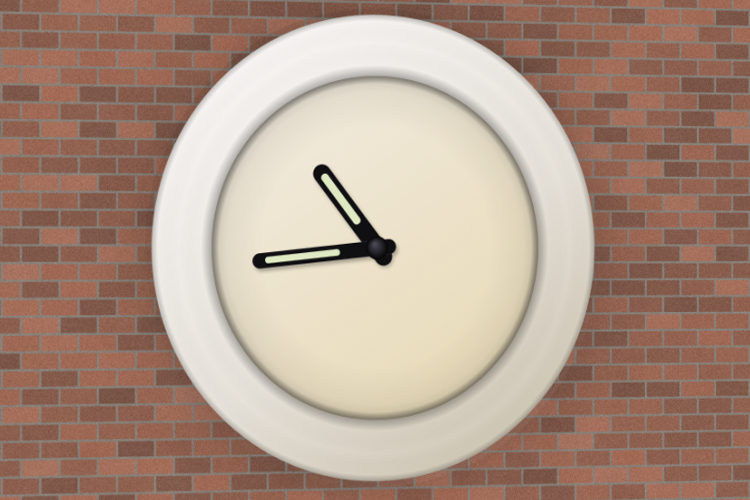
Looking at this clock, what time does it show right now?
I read 10:44
